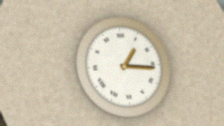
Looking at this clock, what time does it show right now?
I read 1:16
